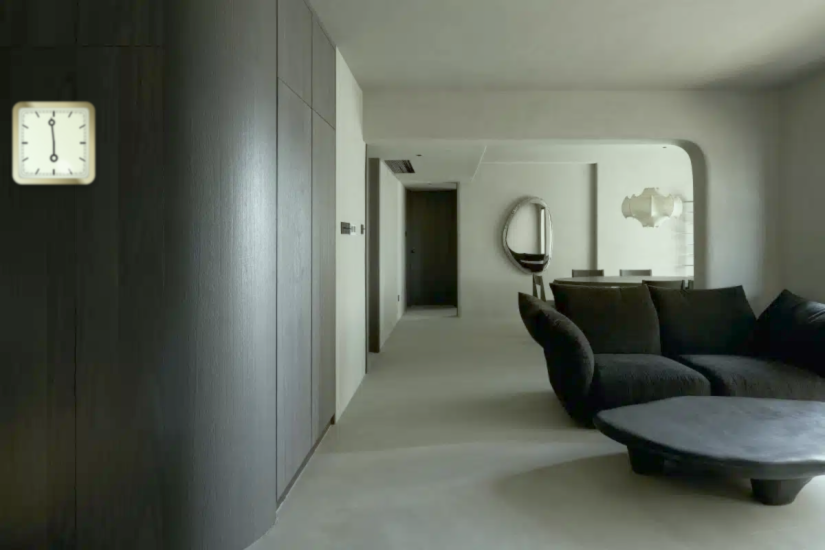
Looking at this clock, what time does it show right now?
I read 5:59
